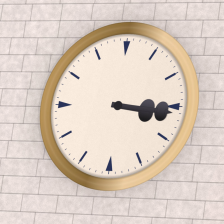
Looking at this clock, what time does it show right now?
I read 3:16
